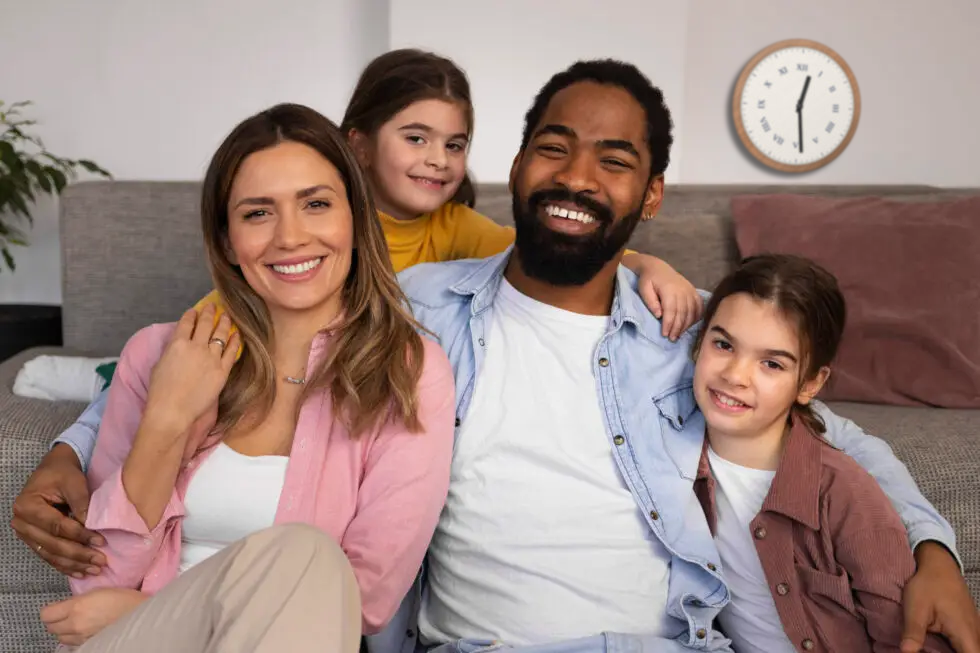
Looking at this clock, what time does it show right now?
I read 12:29
